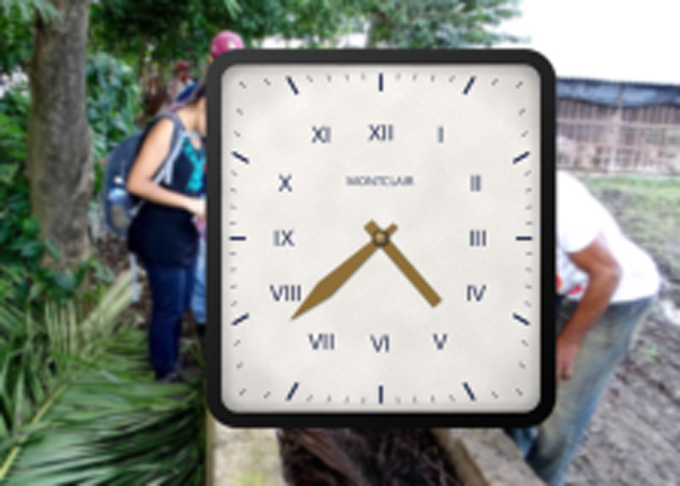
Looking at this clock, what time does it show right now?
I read 4:38
